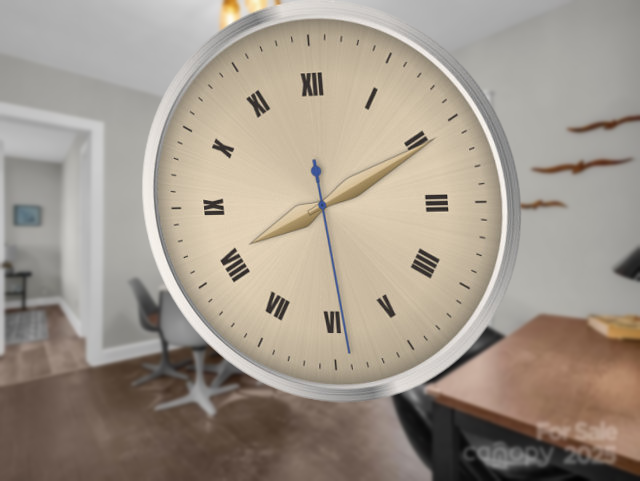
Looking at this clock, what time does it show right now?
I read 8:10:29
